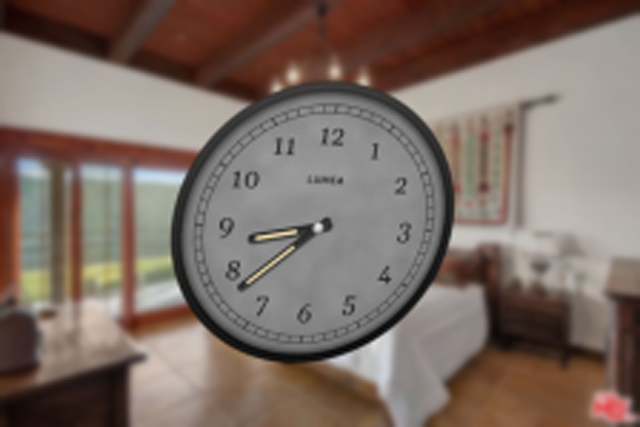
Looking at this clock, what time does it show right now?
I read 8:38
